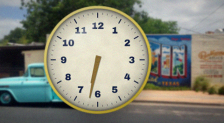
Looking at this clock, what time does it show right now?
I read 6:32
